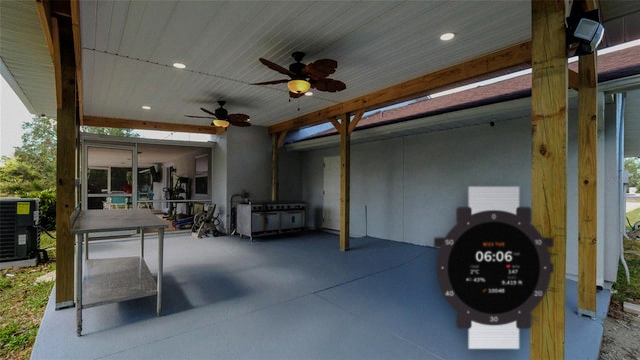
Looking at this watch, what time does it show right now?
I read 6:06
